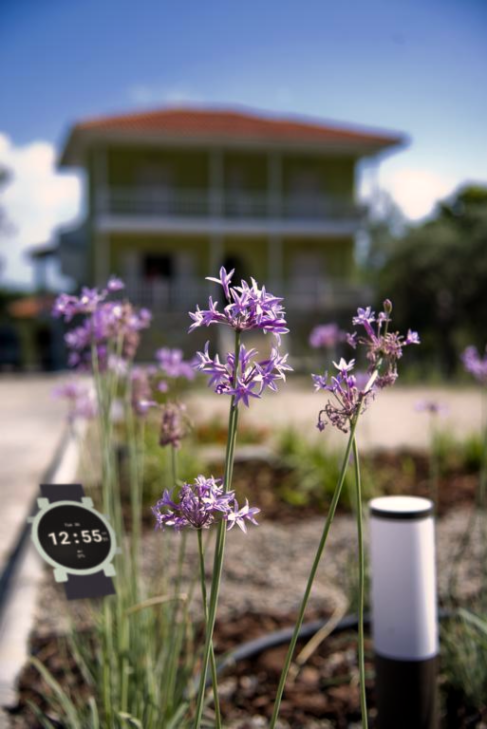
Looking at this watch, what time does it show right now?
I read 12:55
